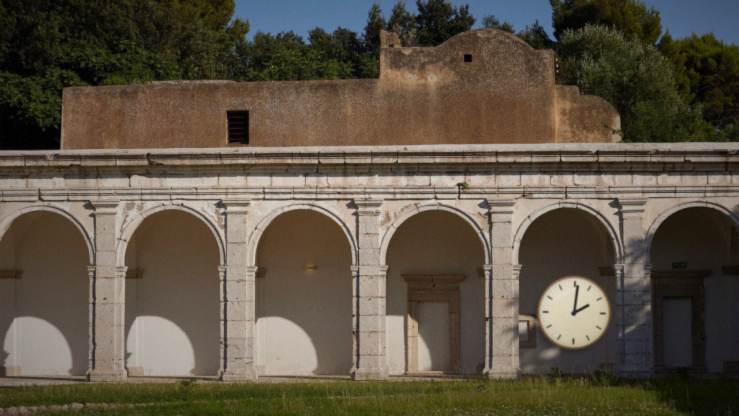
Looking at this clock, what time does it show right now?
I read 2:01
